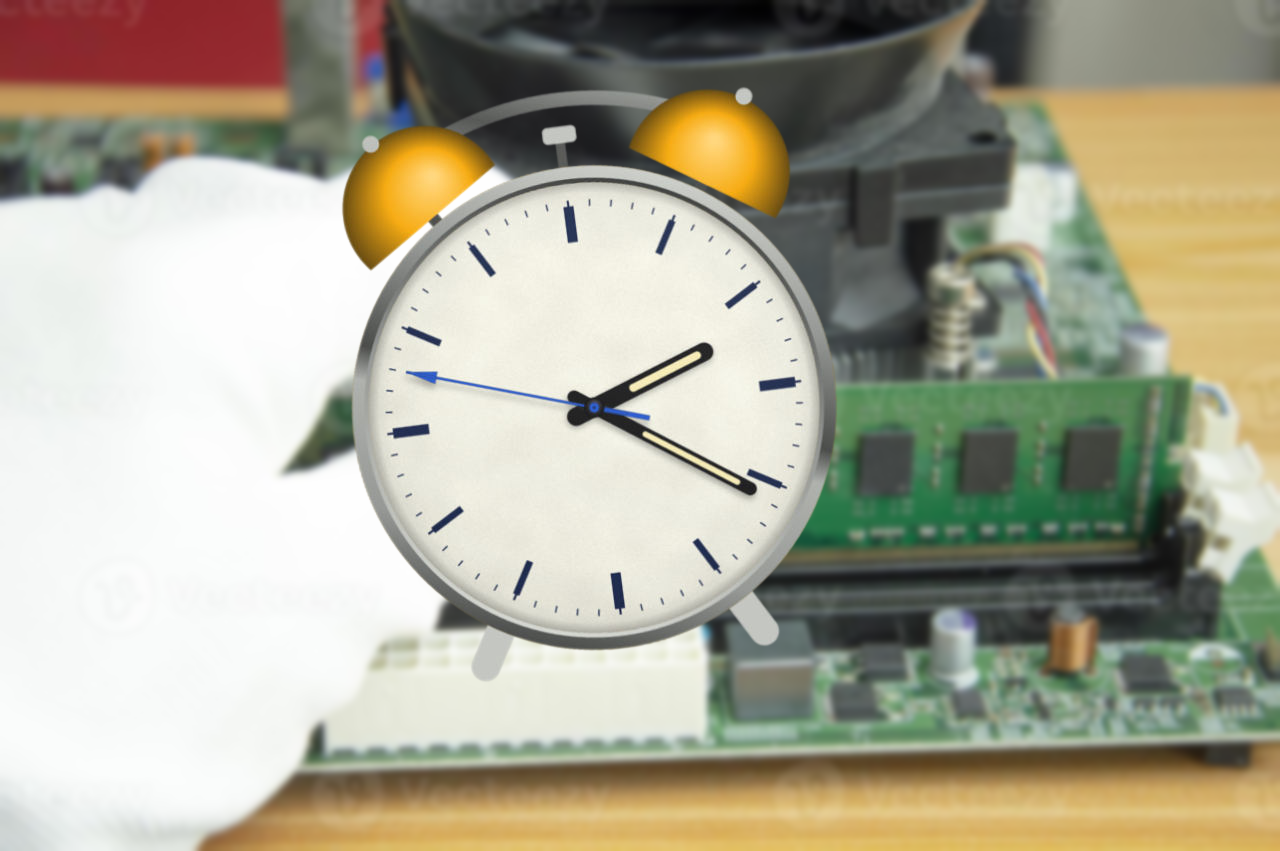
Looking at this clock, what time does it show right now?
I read 2:20:48
